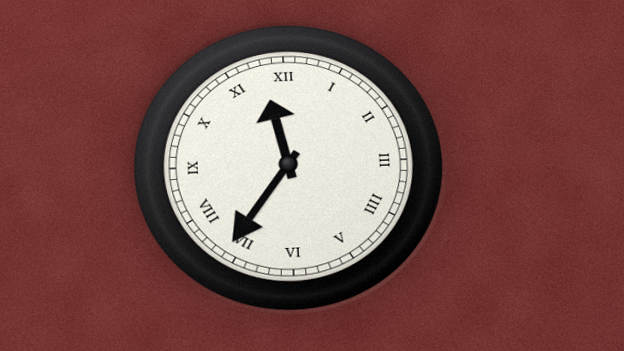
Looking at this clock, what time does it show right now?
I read 11:36
